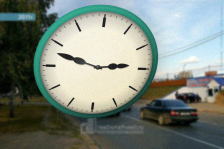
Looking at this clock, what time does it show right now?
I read 2:48
